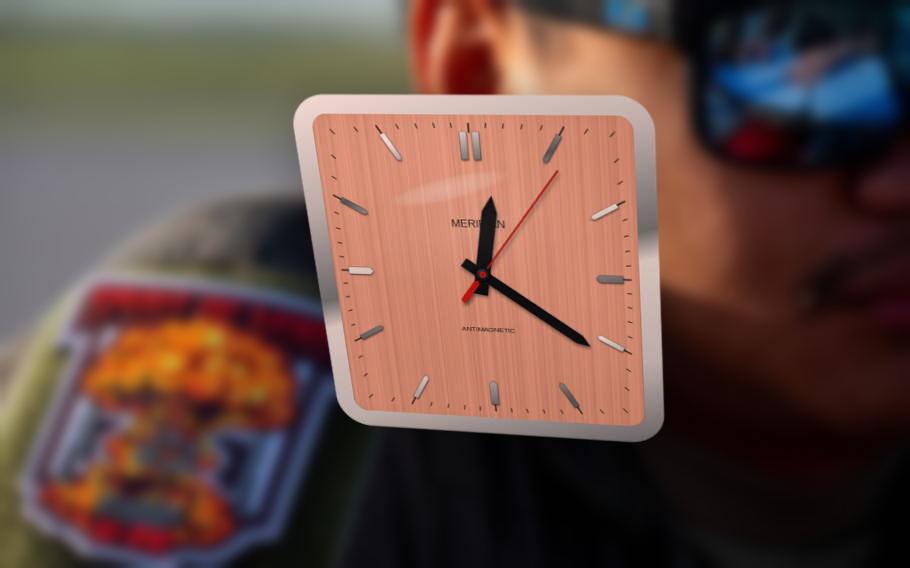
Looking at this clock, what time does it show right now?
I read 12:21:06
